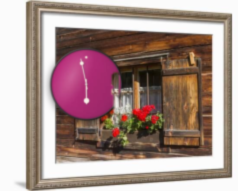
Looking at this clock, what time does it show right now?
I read 5:58
